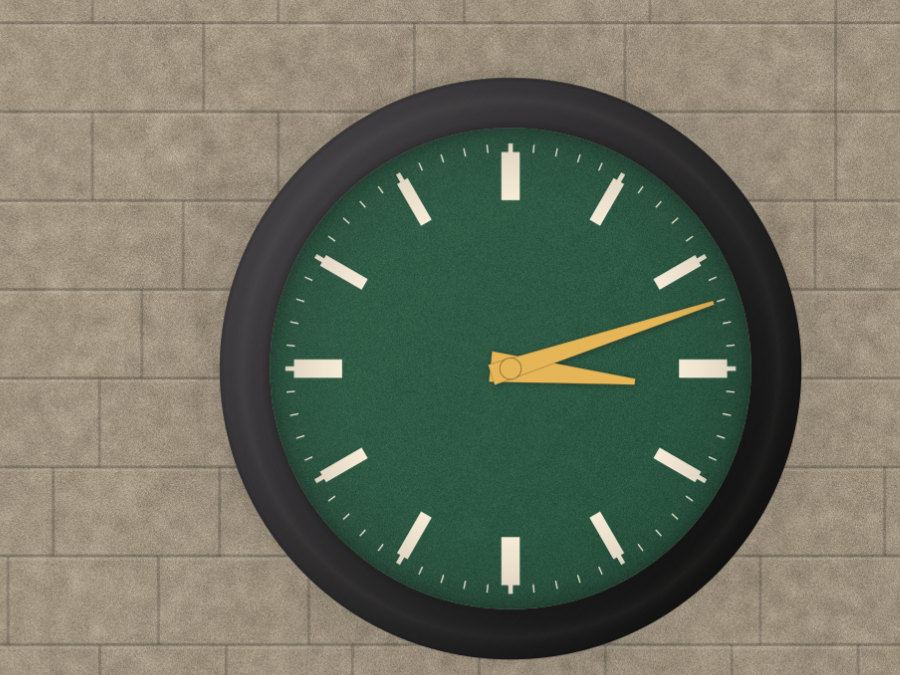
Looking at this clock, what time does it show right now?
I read 3:12
